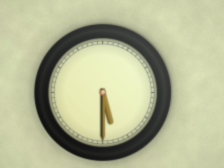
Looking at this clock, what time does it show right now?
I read 5:30
